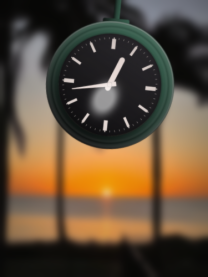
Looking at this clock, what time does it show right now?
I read 12:43
